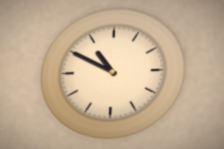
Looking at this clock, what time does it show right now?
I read 10:50
